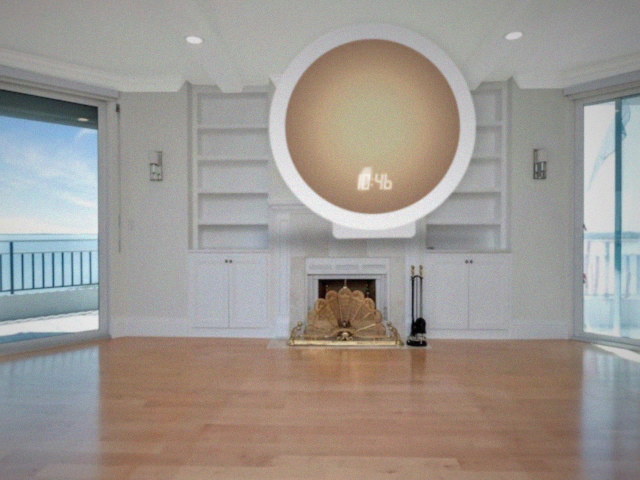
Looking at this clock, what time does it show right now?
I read 10:46
